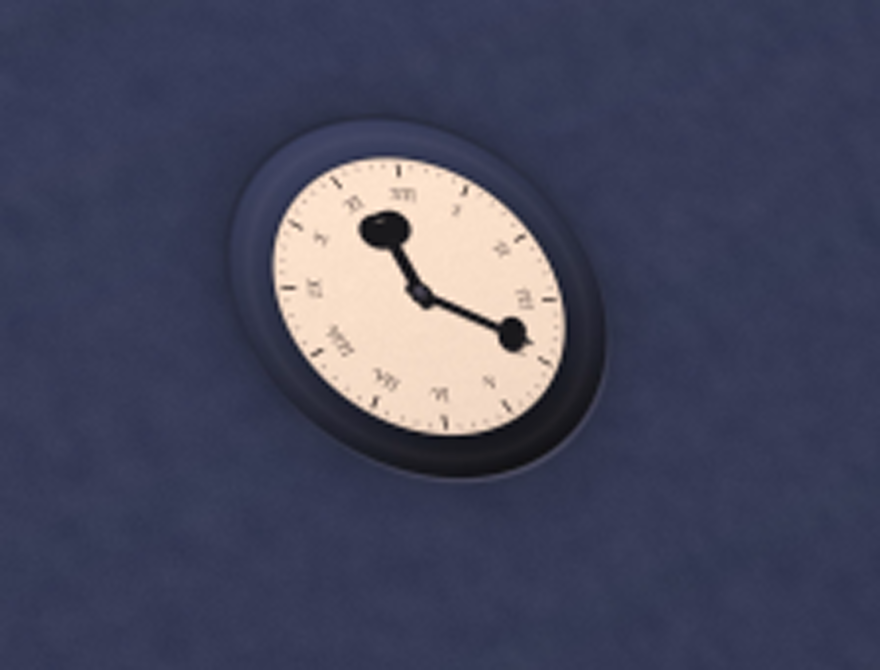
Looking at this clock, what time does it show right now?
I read 11:19
